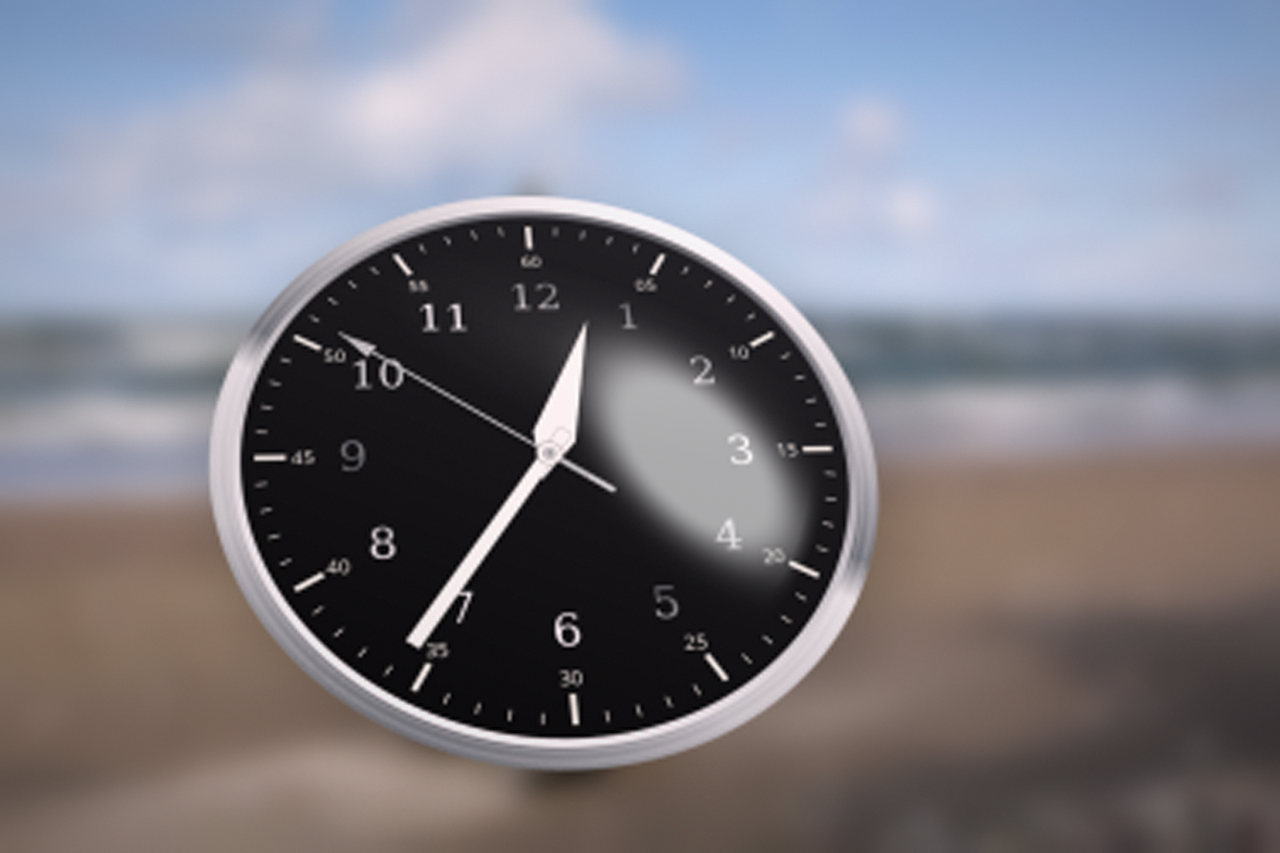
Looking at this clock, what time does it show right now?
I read 12:35:51
